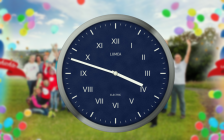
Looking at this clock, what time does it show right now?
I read 3:48
